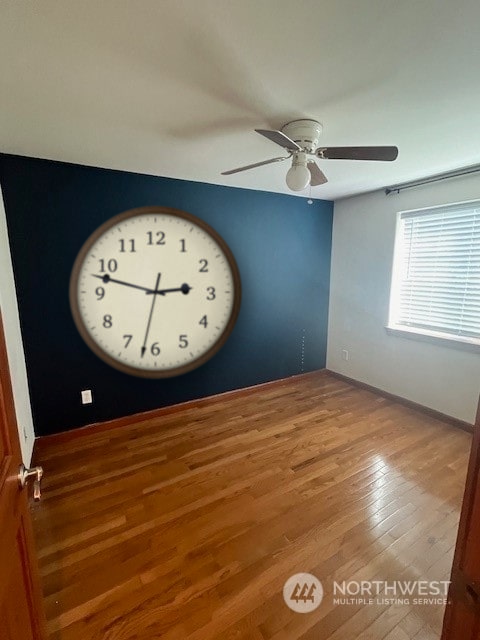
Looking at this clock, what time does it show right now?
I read 2:47:32
